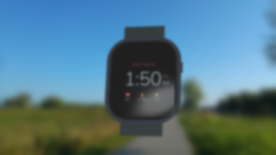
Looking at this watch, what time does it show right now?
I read 1:50
